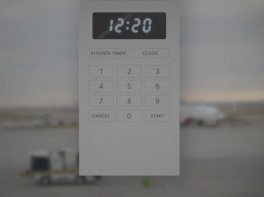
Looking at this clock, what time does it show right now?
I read 12:20
